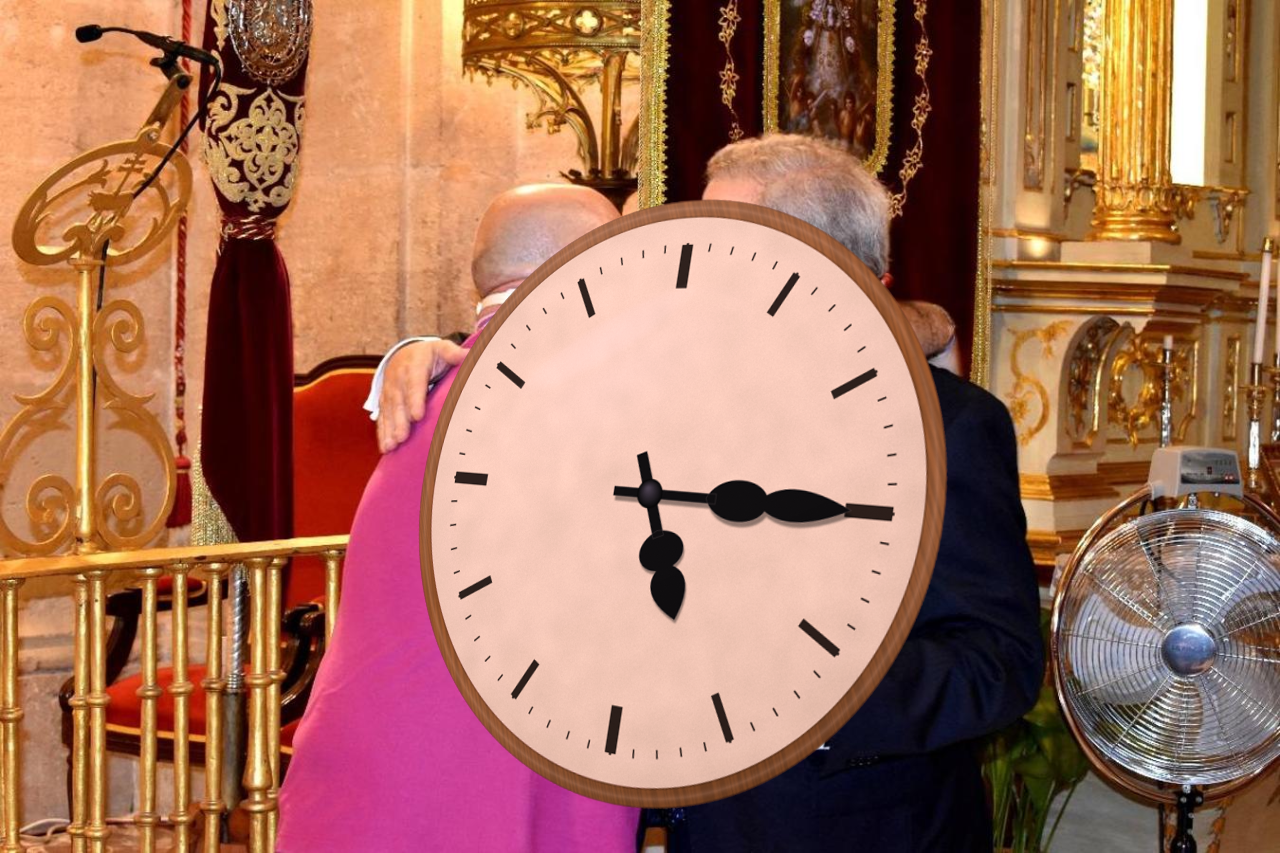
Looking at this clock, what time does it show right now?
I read 5:15
